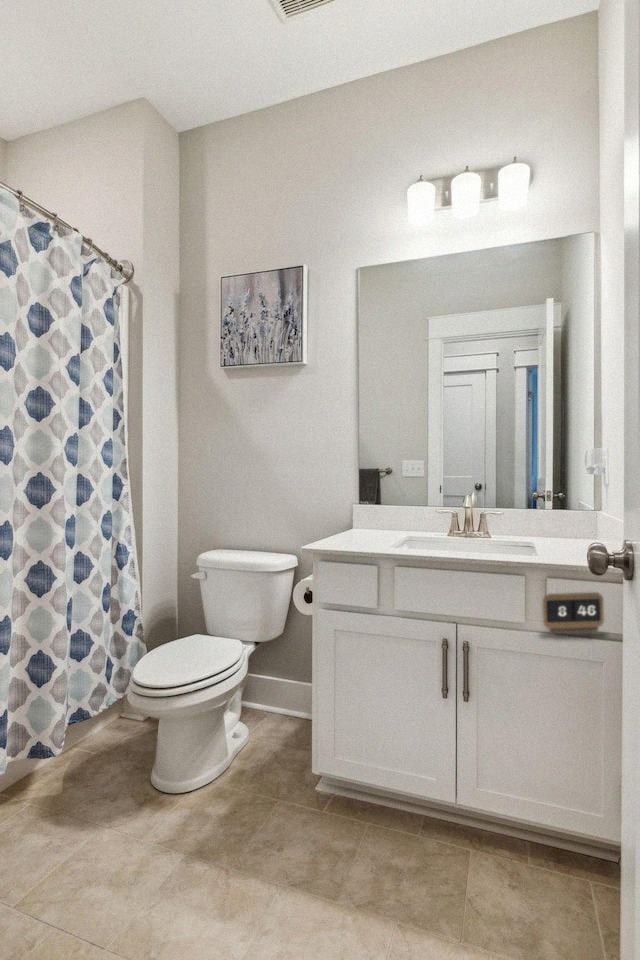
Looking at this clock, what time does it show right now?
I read 8:46
